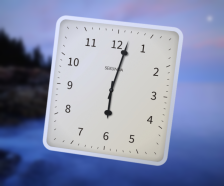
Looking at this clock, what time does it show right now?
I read 6:02
